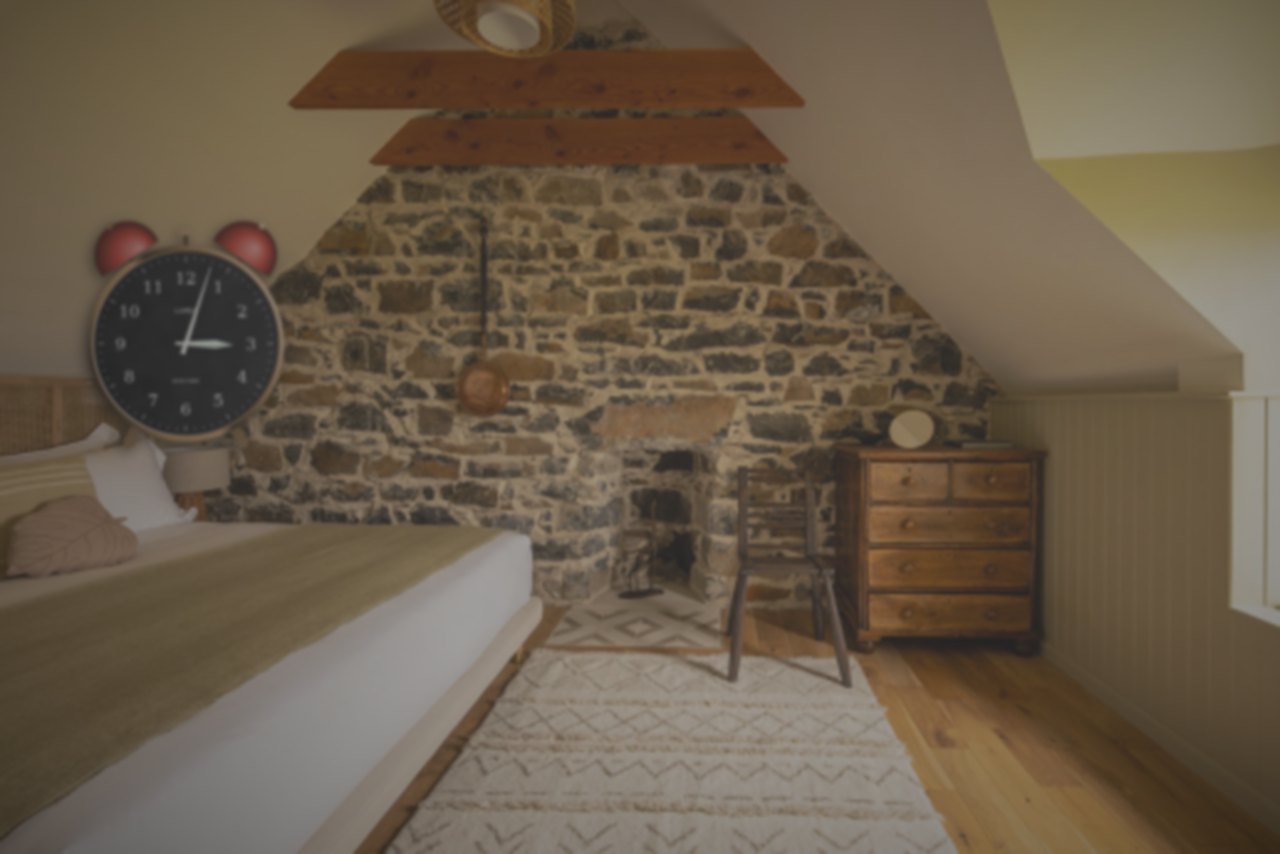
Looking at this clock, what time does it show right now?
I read 3:03
